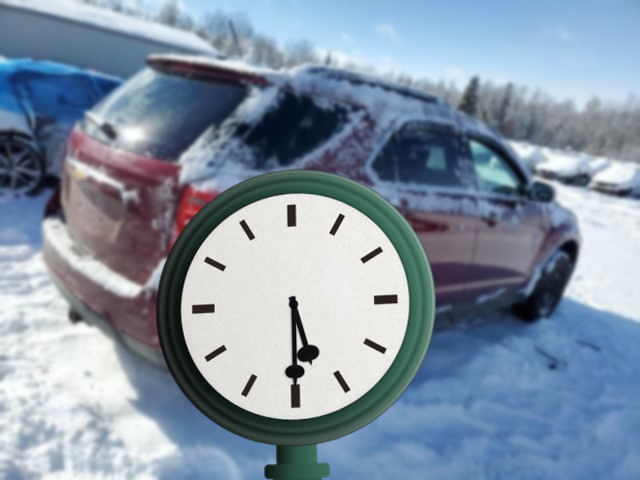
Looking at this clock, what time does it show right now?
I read 5:30
